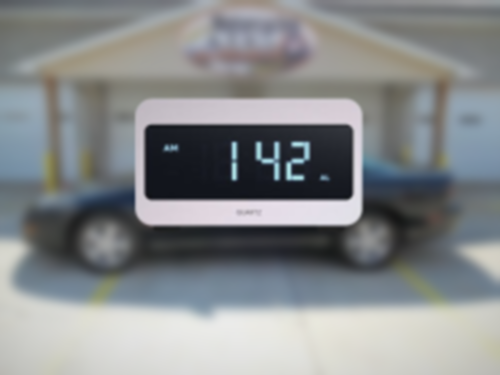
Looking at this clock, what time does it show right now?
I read 1:42
